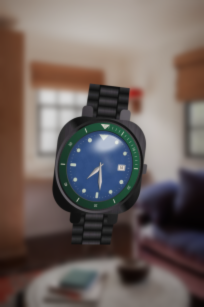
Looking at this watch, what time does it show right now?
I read 7:29
